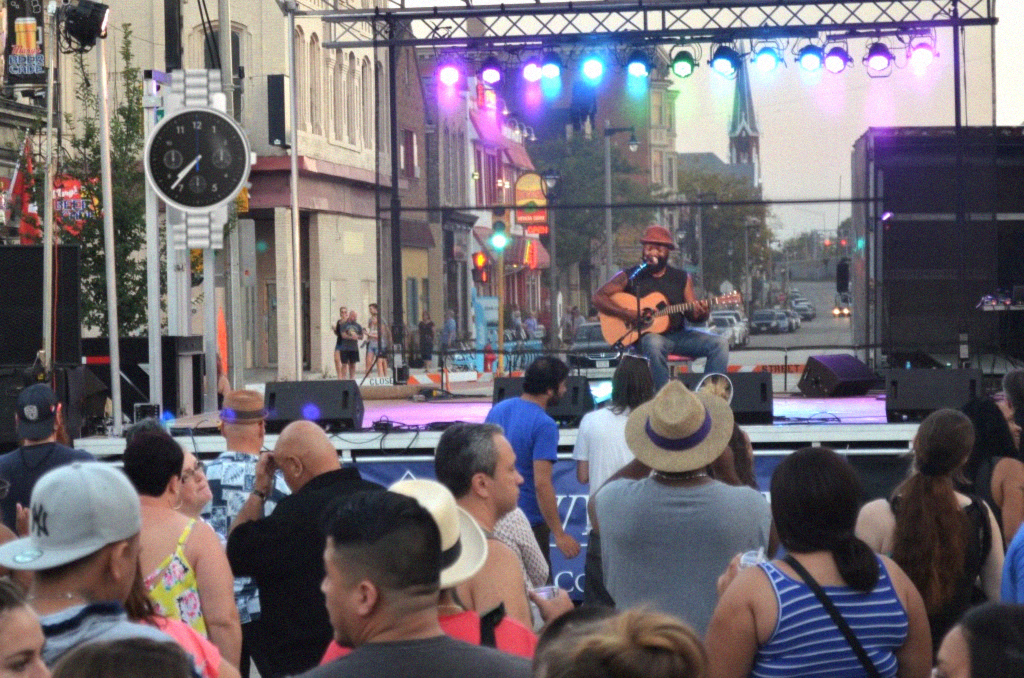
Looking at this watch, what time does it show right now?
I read 7:37
